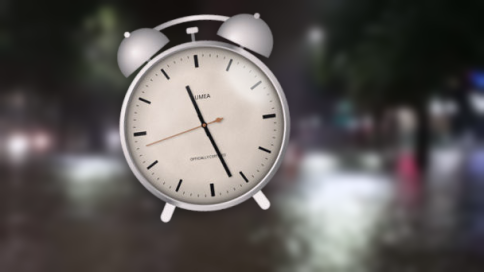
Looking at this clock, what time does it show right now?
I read 11:26:43
